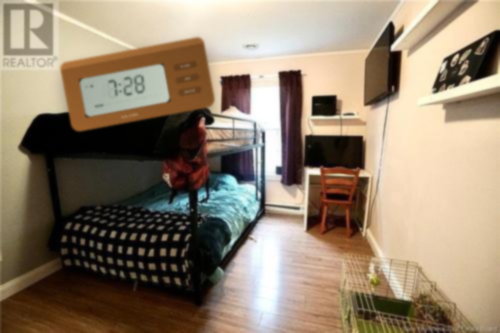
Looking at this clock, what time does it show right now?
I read 7:28
